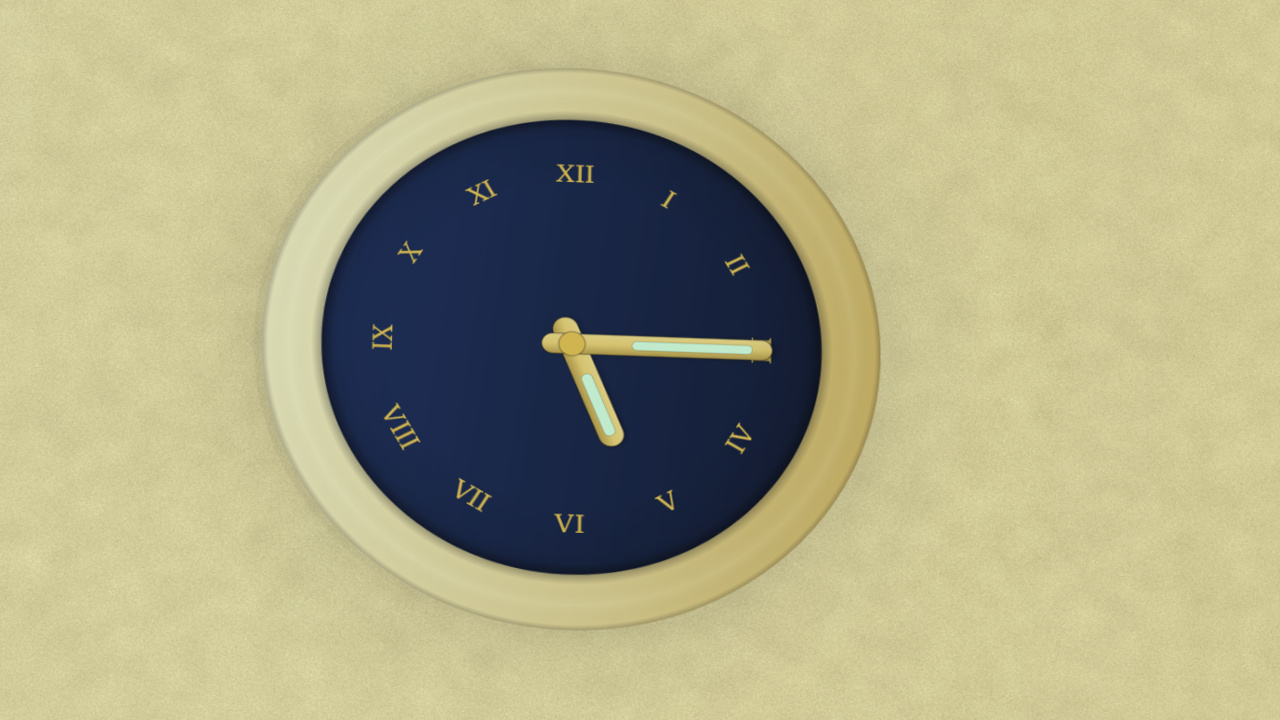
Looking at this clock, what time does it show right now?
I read 5:15
